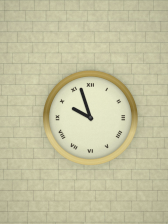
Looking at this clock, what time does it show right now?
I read 9:57
